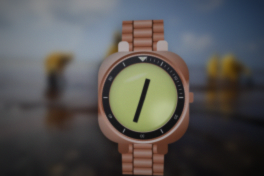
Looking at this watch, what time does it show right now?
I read 12:33
